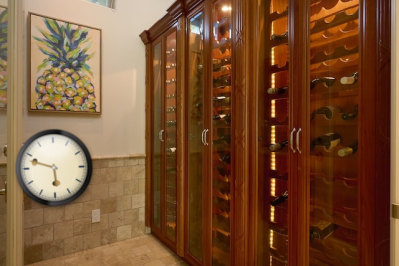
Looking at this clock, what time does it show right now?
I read 5:48
